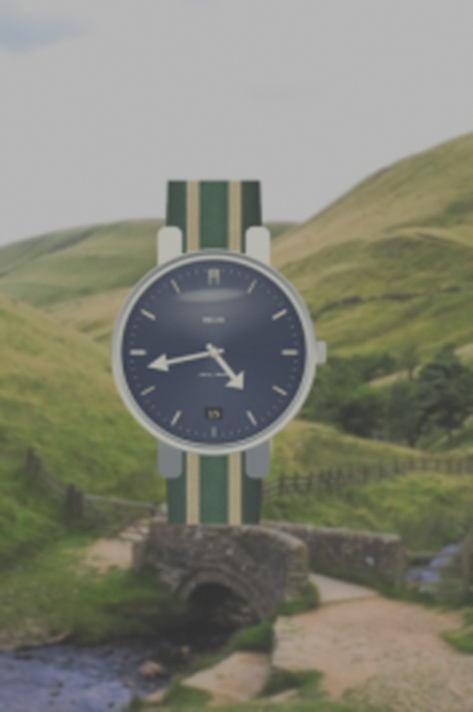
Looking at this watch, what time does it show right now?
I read 4:43
